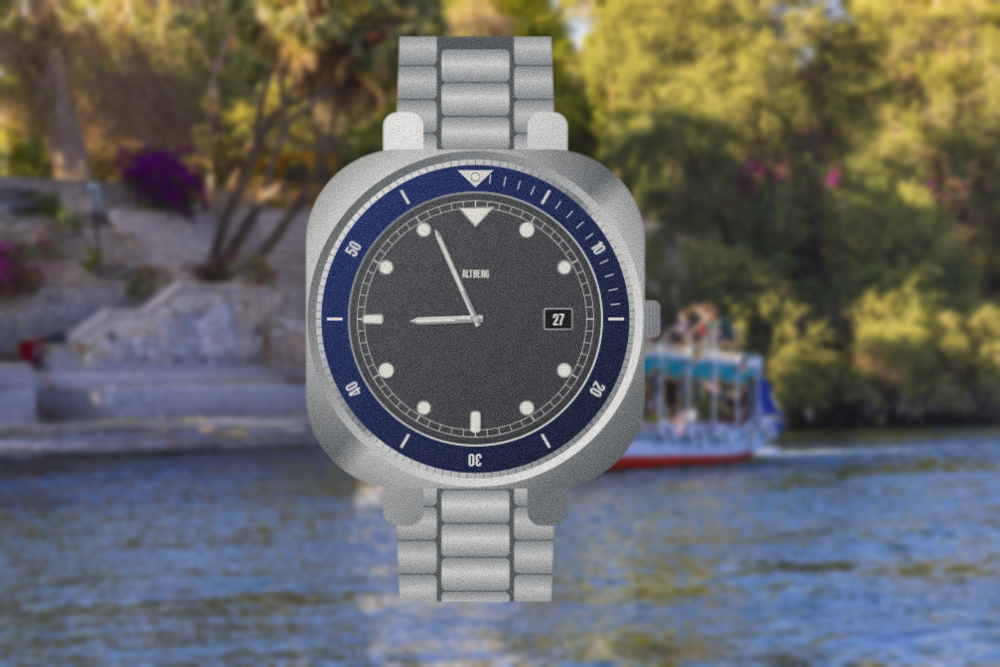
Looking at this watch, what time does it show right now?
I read 8:56
